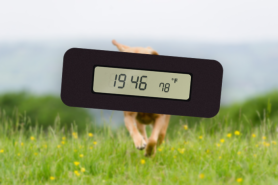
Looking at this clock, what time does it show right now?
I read 19:46
